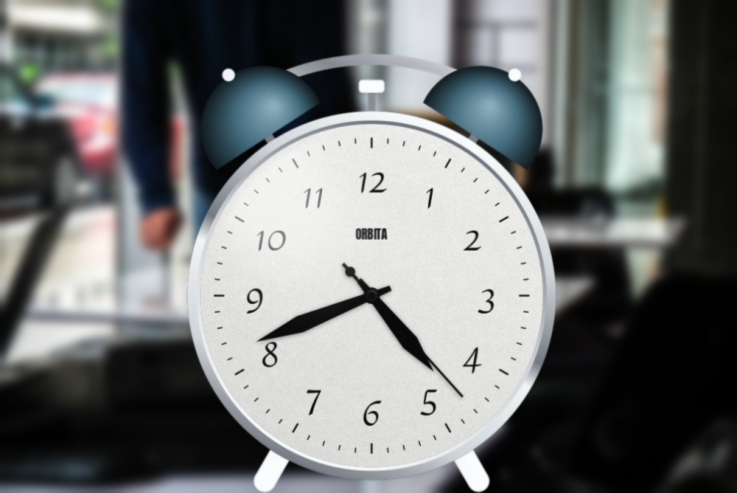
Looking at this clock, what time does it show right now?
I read 4:41:23
